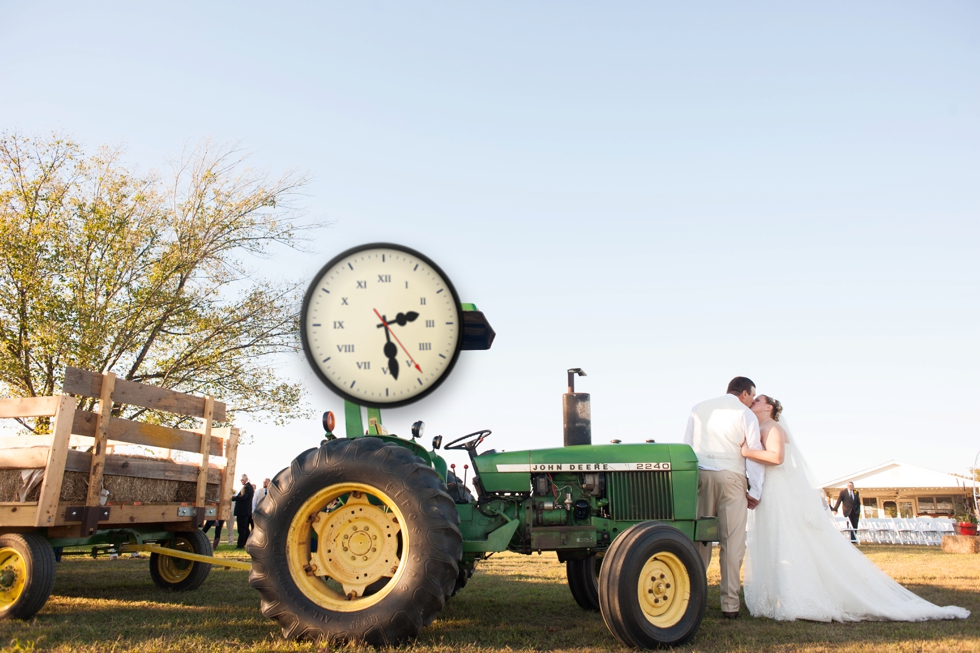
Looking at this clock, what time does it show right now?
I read 2:28:24
